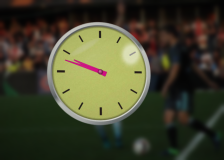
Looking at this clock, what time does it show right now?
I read 9:48
